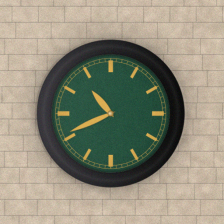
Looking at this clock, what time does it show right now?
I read 10:41
